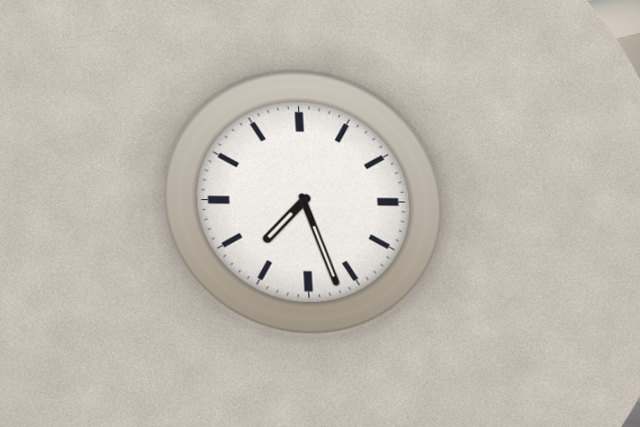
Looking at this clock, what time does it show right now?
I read 7:27
